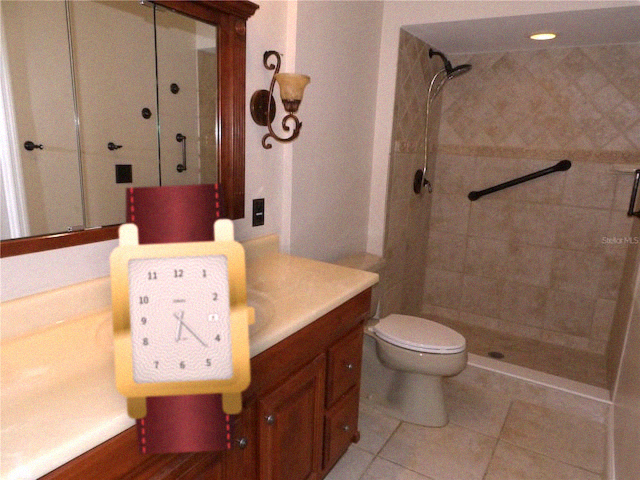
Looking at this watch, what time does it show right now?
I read 6:23
